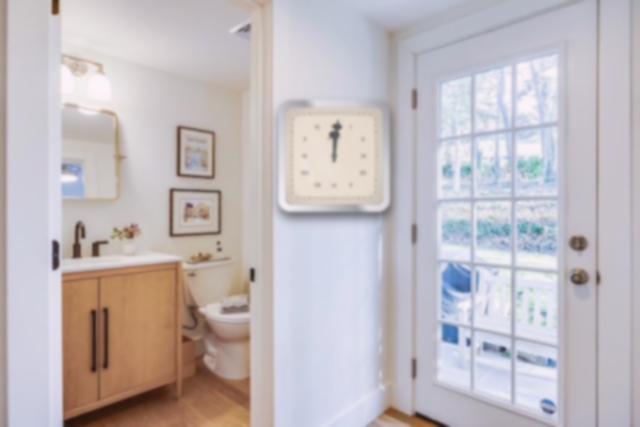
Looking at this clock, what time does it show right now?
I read 12:01
